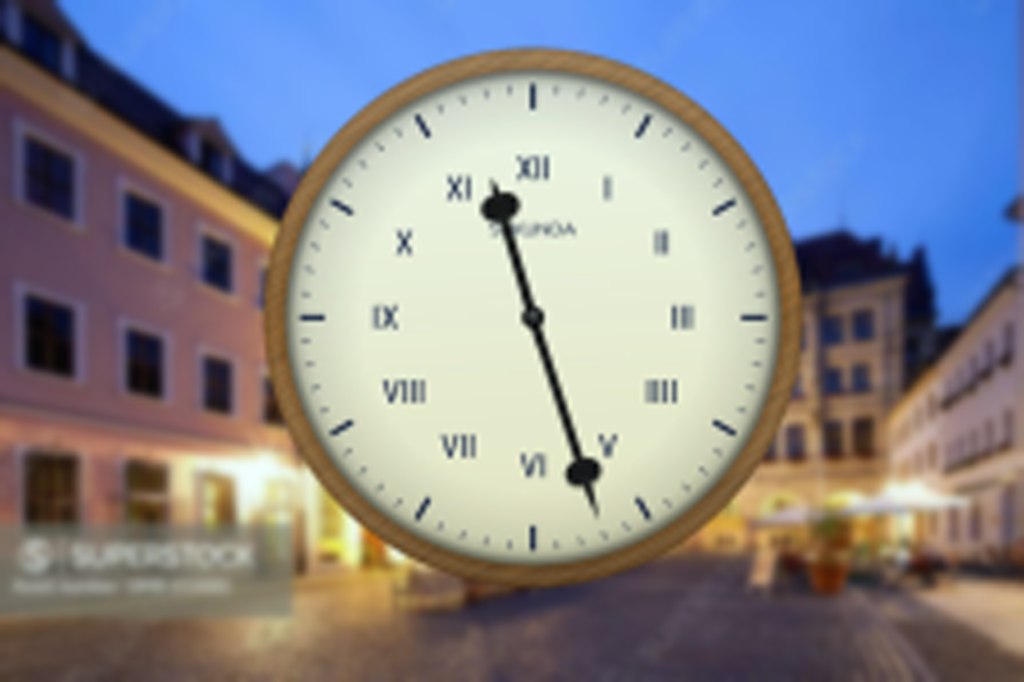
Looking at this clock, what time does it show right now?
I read 11:27
